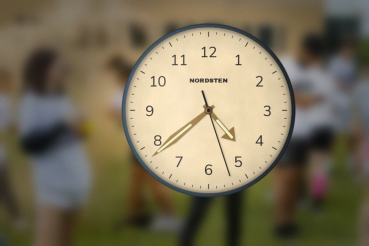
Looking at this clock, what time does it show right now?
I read 4:38:27
